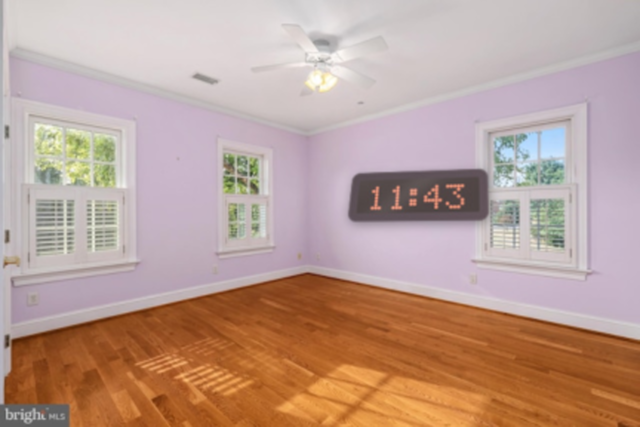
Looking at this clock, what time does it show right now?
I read 11:43
